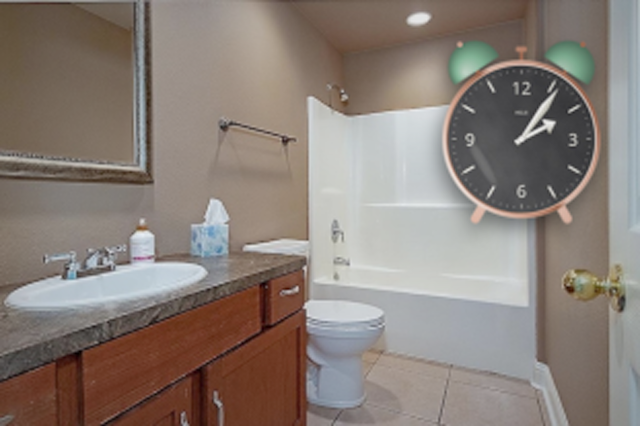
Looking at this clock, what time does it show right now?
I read 2:06
